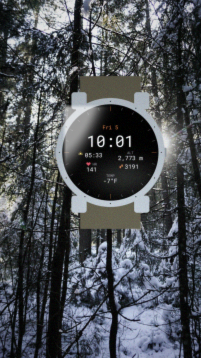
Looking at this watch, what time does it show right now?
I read 10:01
